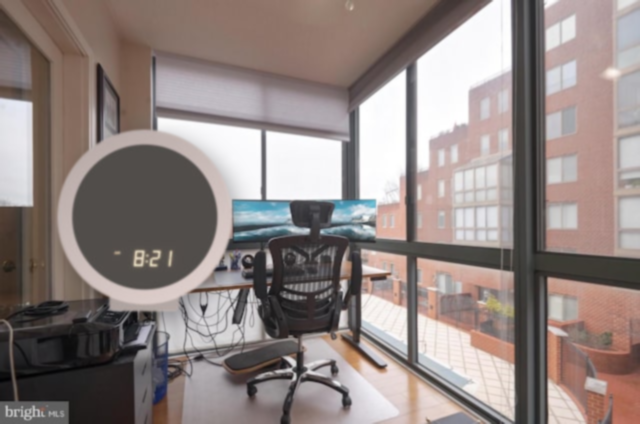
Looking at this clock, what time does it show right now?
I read 8:21
